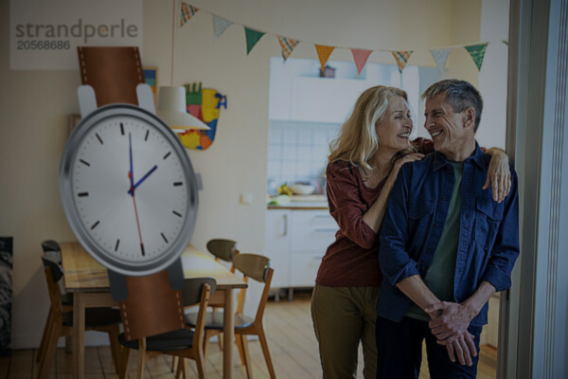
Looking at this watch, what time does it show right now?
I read 2:01:30
